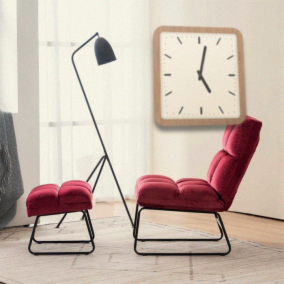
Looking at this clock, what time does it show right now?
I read 5:02
